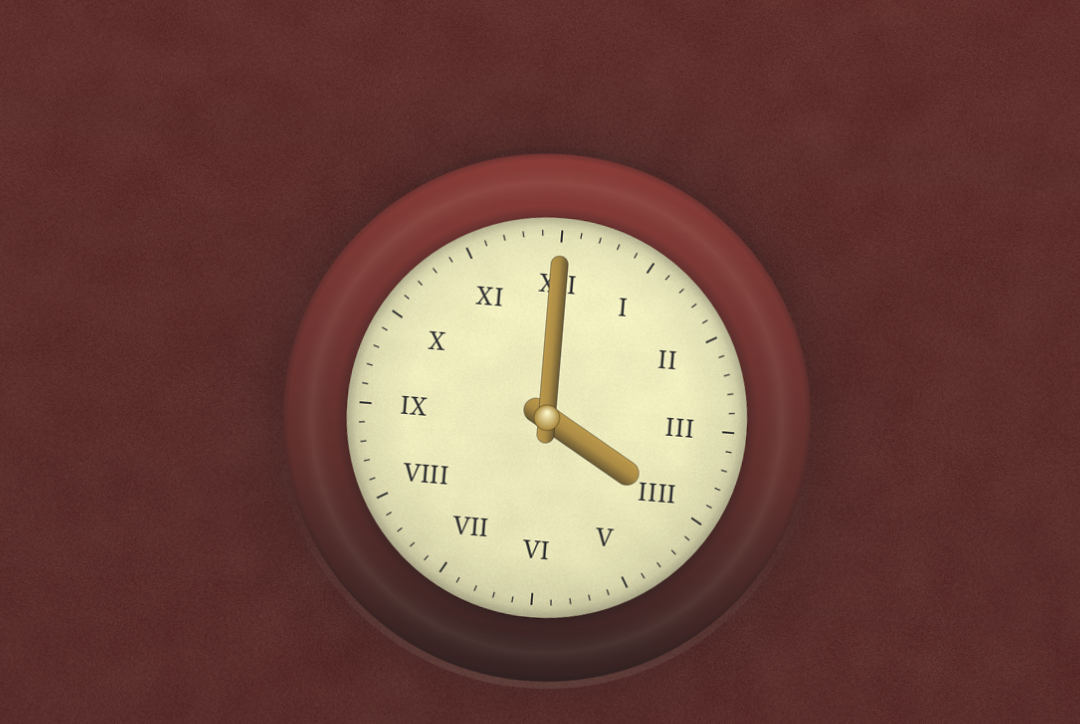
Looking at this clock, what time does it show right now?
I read 4:00
